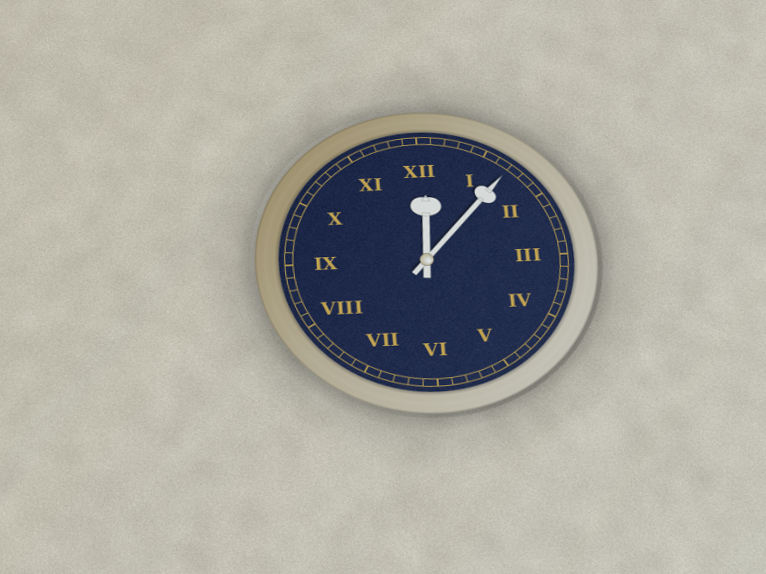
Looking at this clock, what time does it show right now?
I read 12:07
